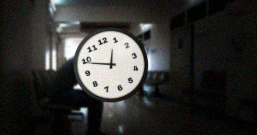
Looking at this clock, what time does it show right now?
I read 12:49
